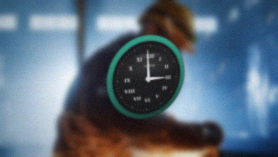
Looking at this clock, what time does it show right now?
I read 2:59
